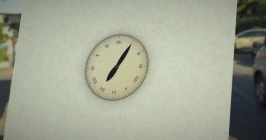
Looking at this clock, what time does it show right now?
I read 7:05
